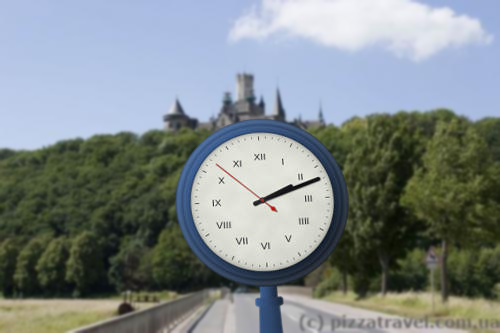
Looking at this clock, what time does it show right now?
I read 2:11:52
